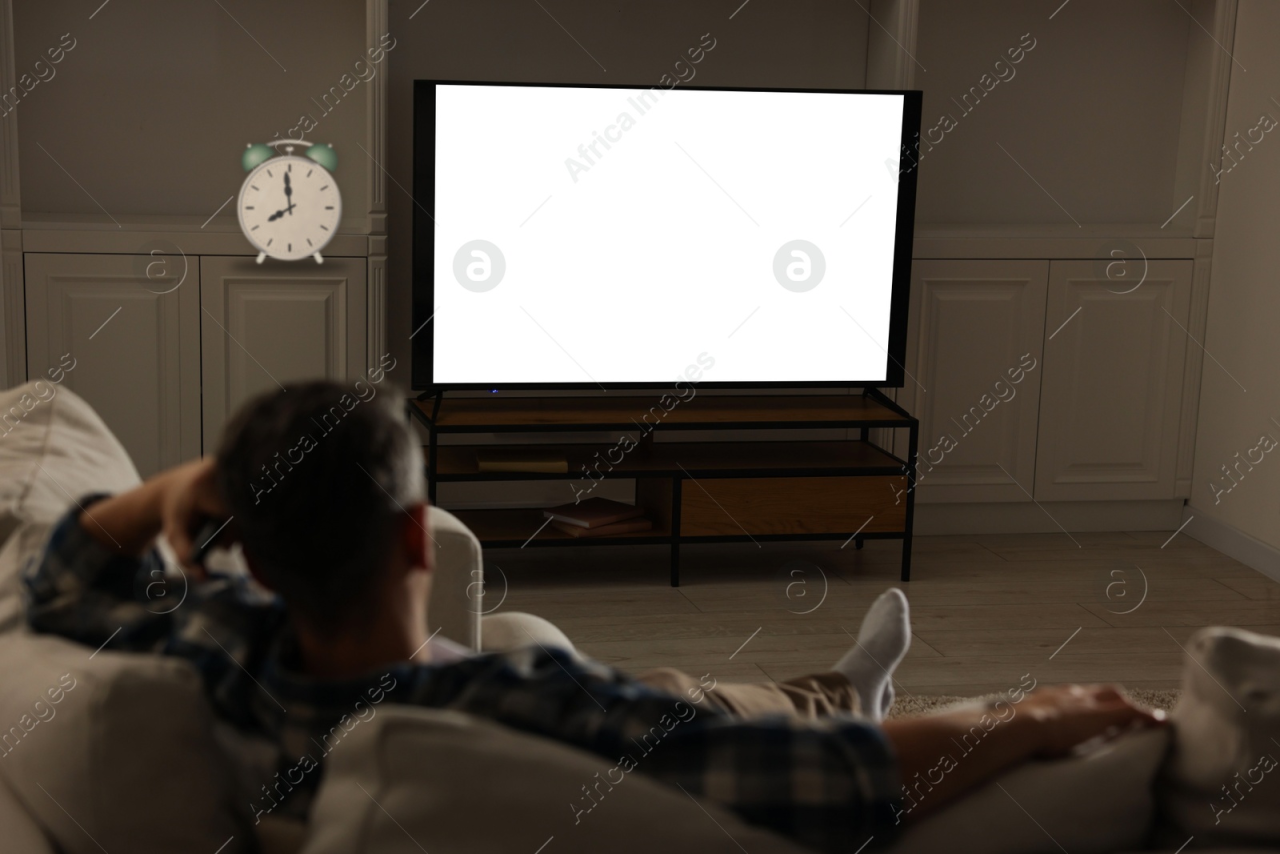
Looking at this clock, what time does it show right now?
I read 7:59
